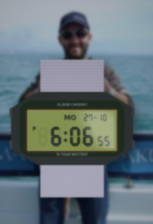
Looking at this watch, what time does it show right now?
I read 6:06:55
